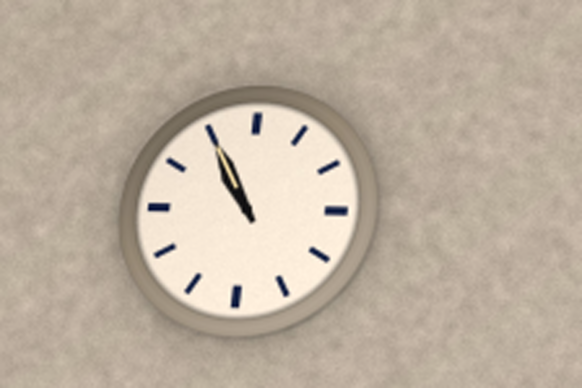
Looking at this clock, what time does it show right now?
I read 10:55
